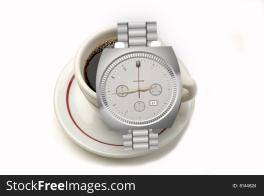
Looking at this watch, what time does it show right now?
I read 2:44
